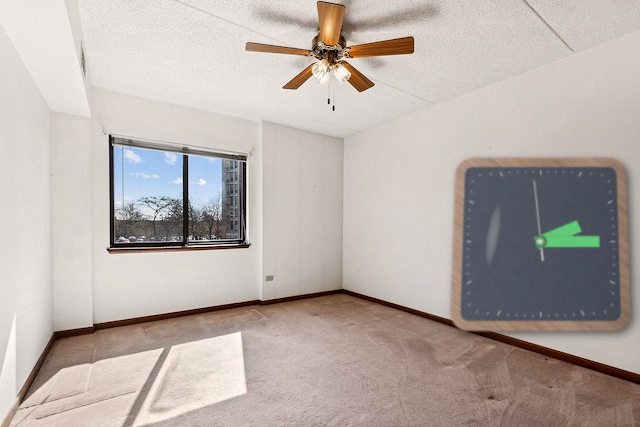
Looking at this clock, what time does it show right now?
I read 2:14:59
